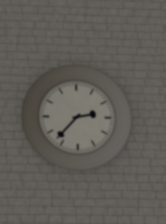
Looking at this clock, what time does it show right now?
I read 2:37
